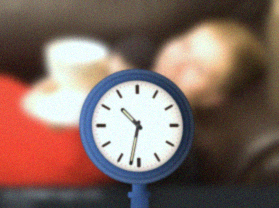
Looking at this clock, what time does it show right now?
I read 10:32
